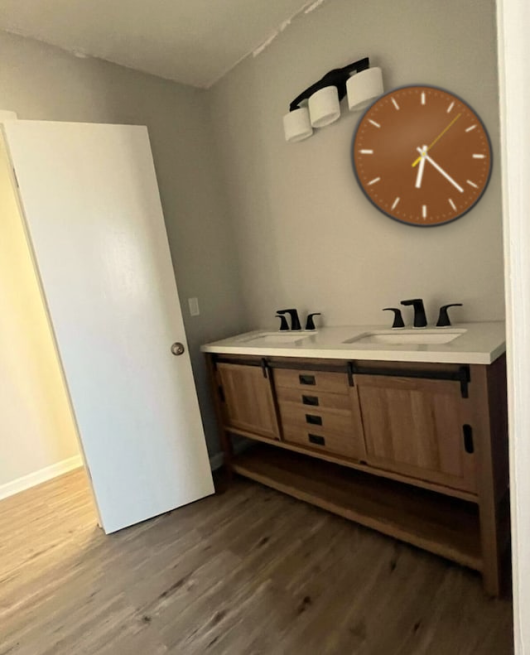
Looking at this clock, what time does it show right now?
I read 6:22:07
